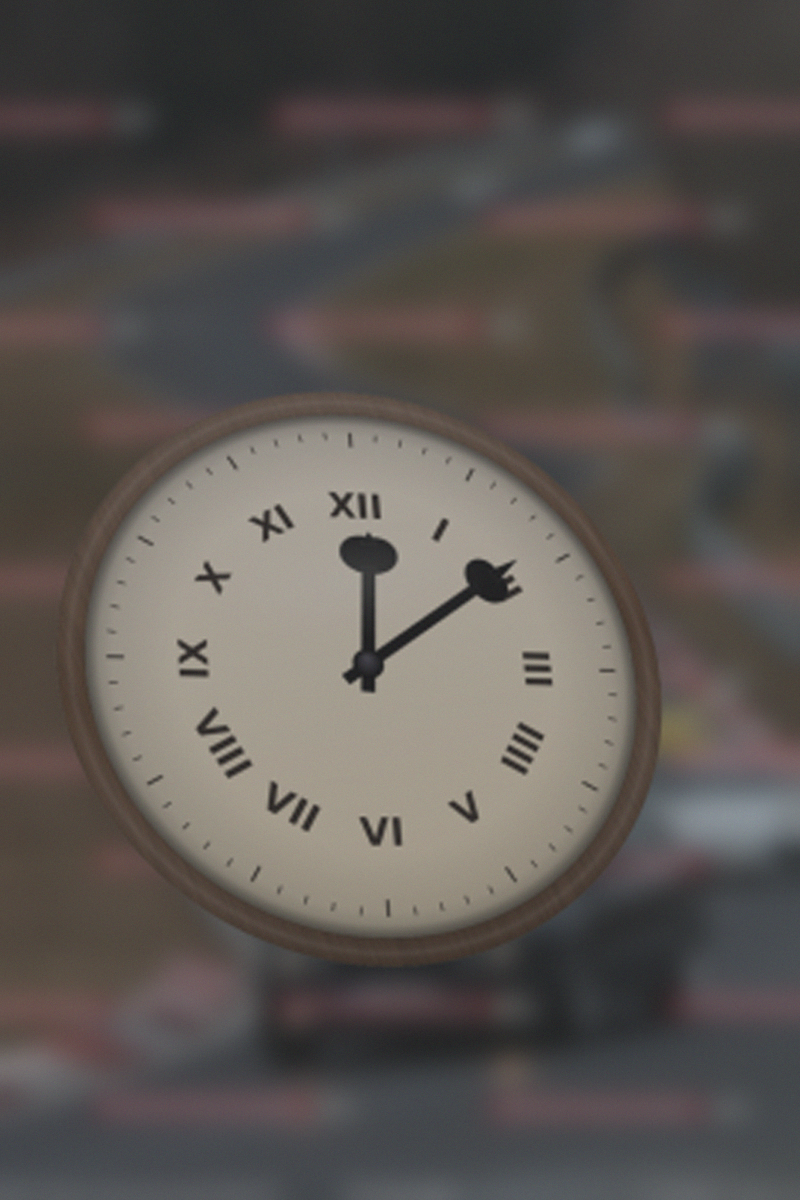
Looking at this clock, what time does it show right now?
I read 12:09
